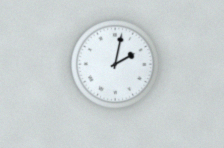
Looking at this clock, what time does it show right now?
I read 2:02
